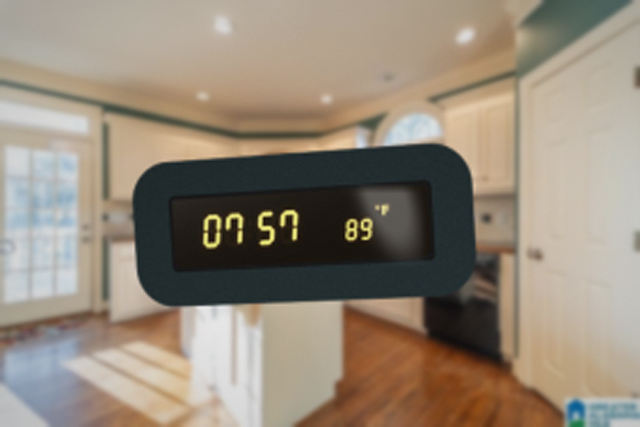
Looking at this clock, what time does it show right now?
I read 7:57
